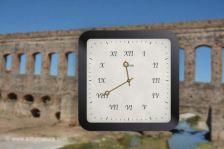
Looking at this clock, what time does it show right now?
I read 11:40
